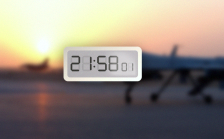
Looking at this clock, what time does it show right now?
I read 21:58:01
